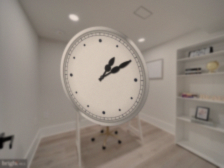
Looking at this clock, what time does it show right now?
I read 1:10
